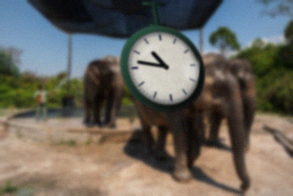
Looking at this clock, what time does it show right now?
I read 10:47
